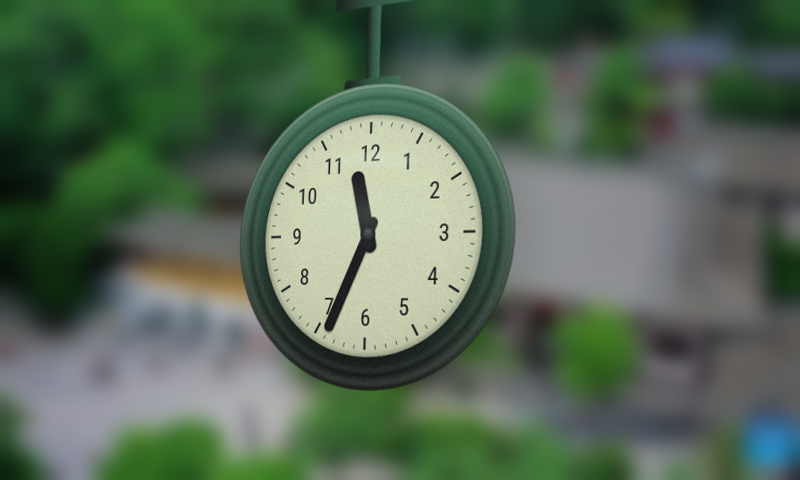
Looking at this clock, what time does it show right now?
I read 11:34
